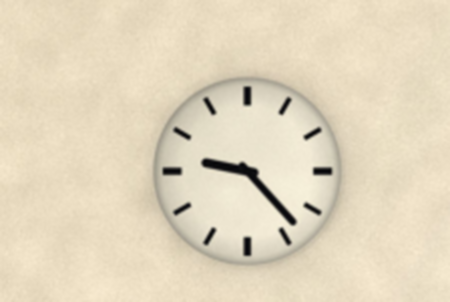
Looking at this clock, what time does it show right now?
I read 9:23
